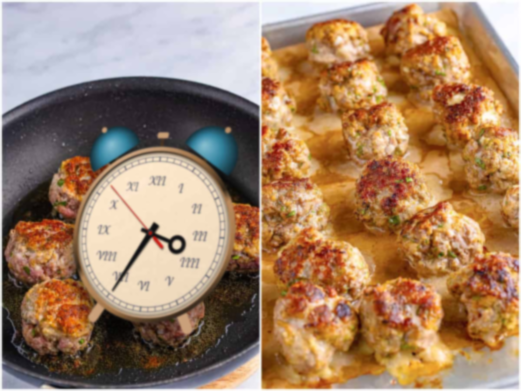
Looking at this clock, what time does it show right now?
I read 3:34:52
